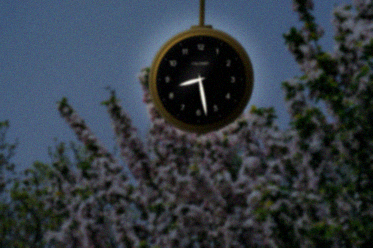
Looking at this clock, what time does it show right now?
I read 8:28
